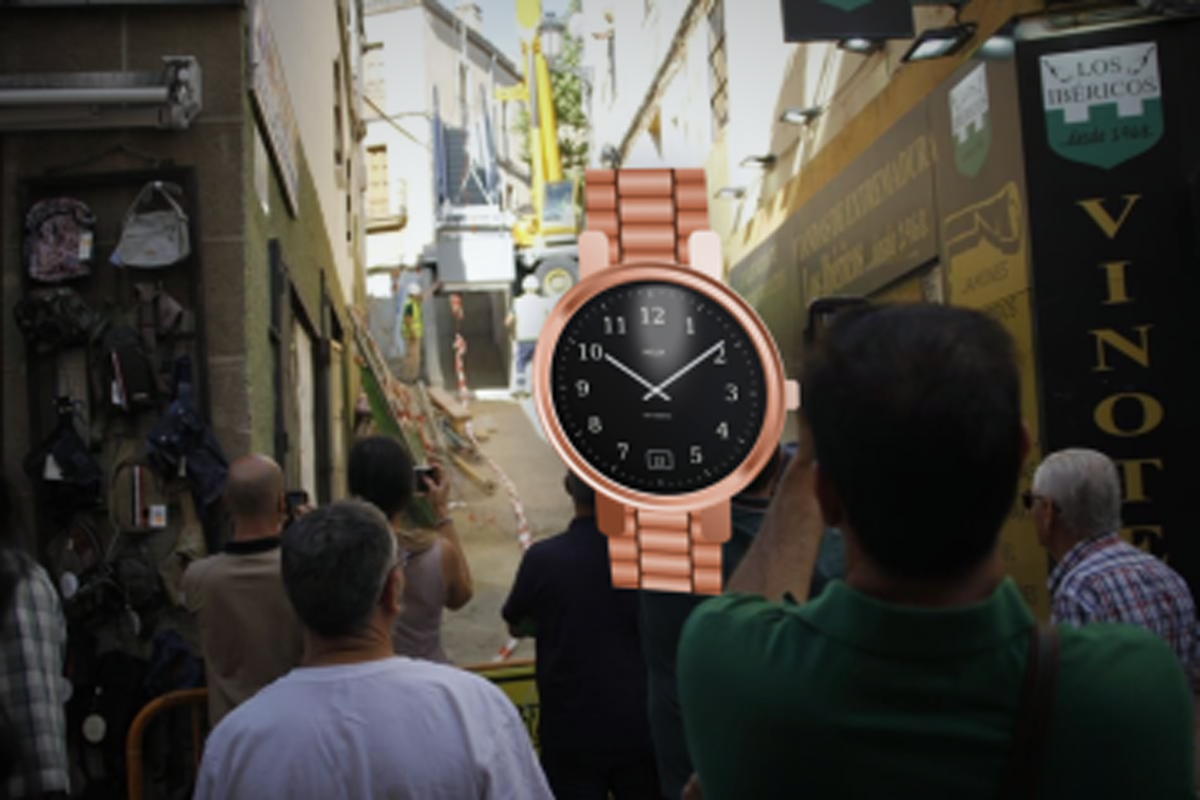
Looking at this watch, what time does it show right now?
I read 10:09
